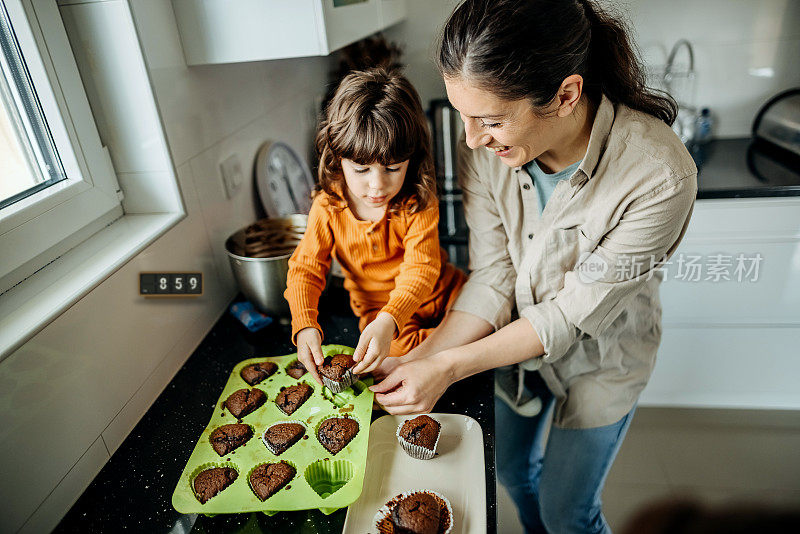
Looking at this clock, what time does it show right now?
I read 8:59
